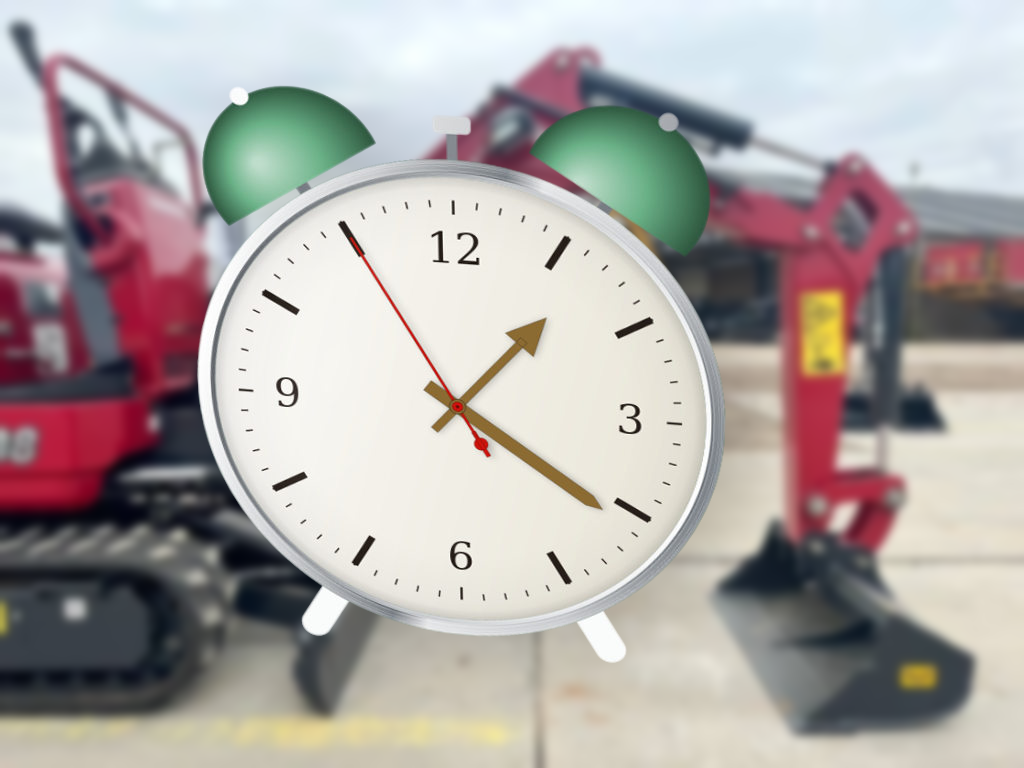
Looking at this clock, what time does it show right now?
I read 1:20:55
